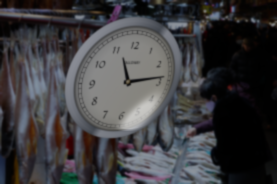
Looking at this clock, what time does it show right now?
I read 11:14
